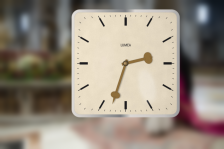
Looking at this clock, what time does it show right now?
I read 2:33
